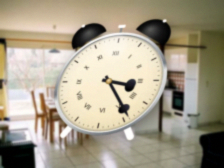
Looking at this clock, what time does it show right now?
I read 3:24
